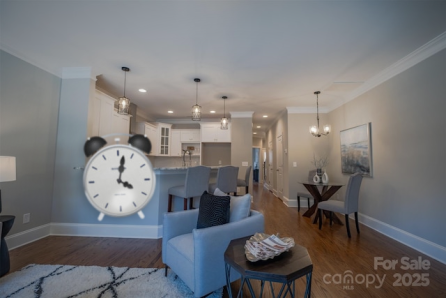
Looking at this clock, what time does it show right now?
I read 4:02
